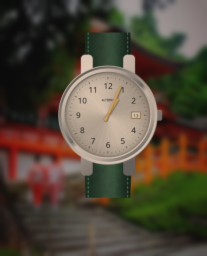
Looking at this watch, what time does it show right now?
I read 1:04
